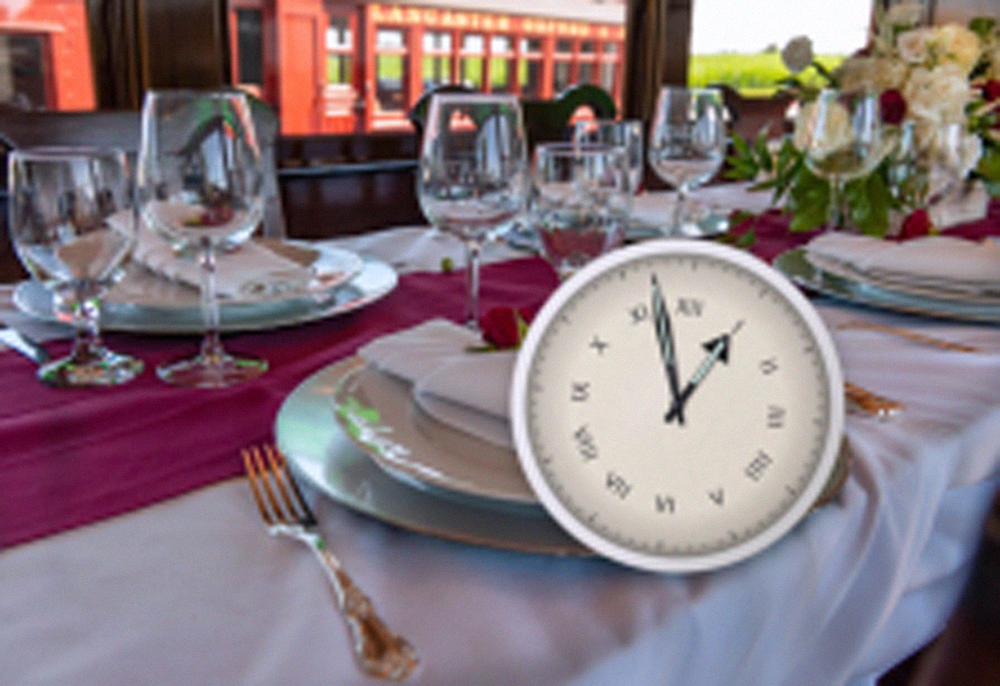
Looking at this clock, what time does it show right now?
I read 12:57
